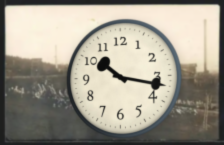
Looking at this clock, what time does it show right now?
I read 10:17
